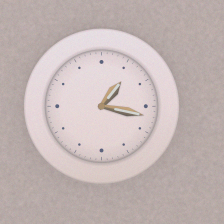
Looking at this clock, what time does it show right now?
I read 1:17
